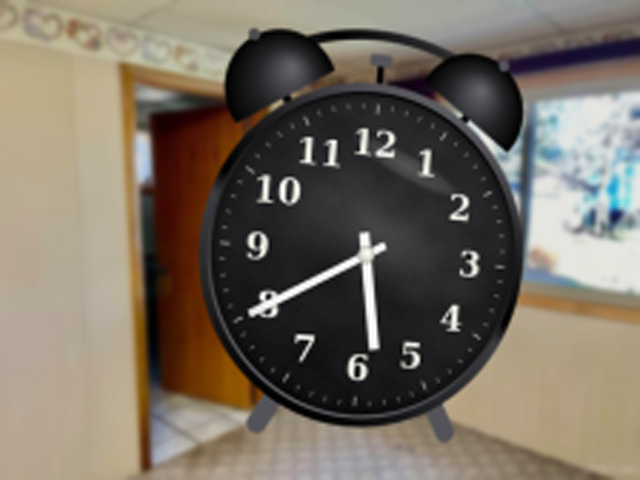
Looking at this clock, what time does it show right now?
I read 5:40
